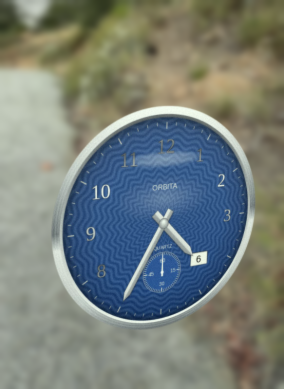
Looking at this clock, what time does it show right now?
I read 4:35
